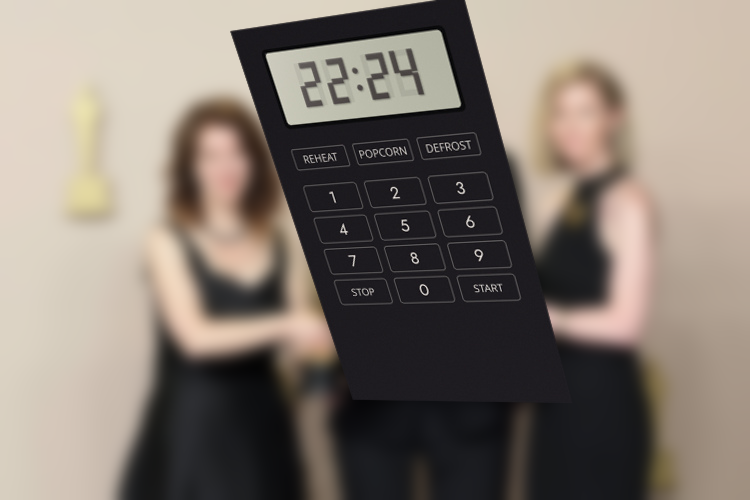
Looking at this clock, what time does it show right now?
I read 22:24
